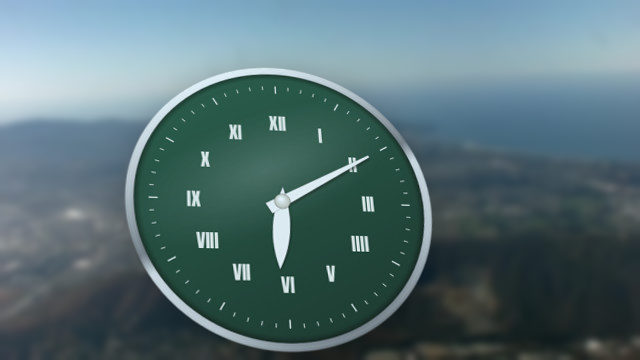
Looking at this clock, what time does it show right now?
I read 6:10
